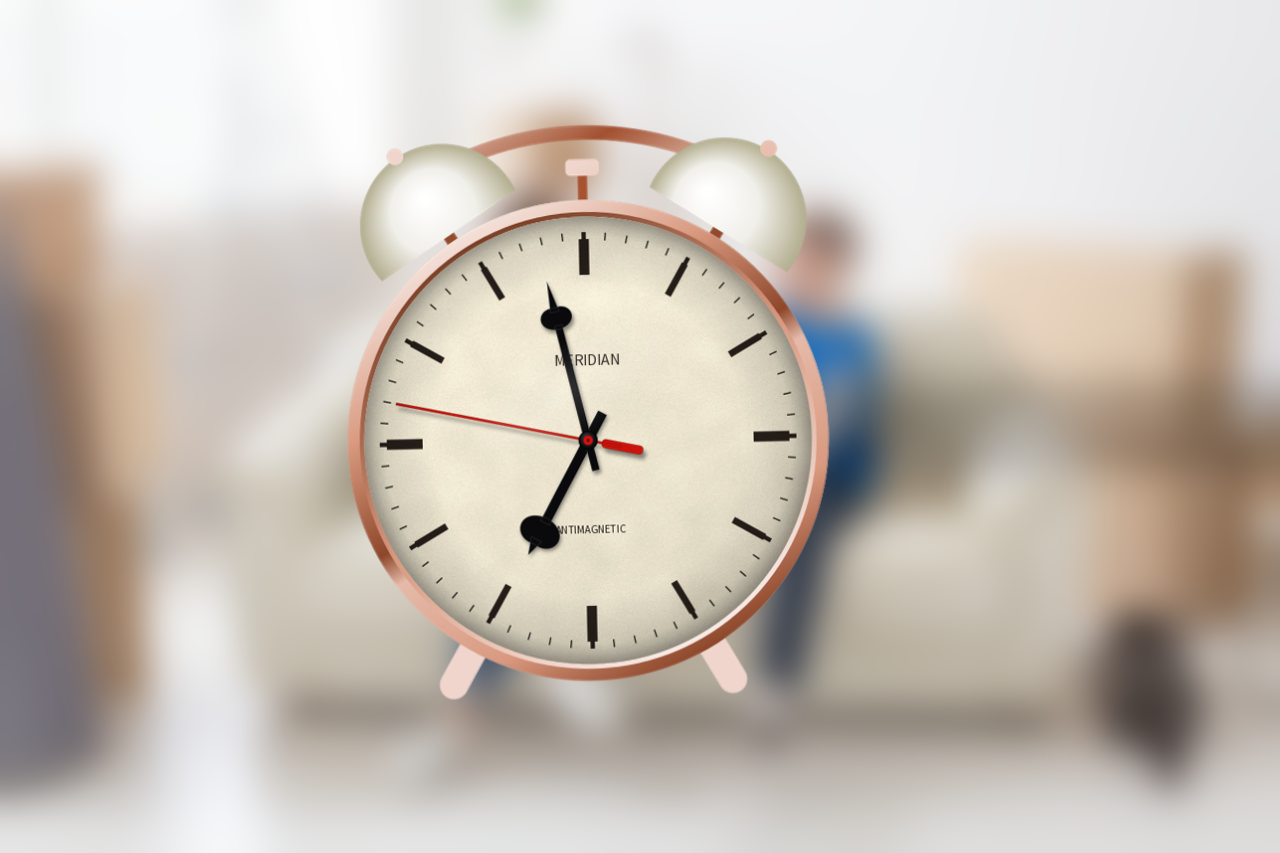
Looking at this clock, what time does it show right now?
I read 6:57:47
